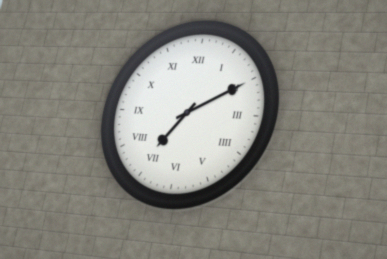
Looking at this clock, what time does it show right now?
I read 7:10
